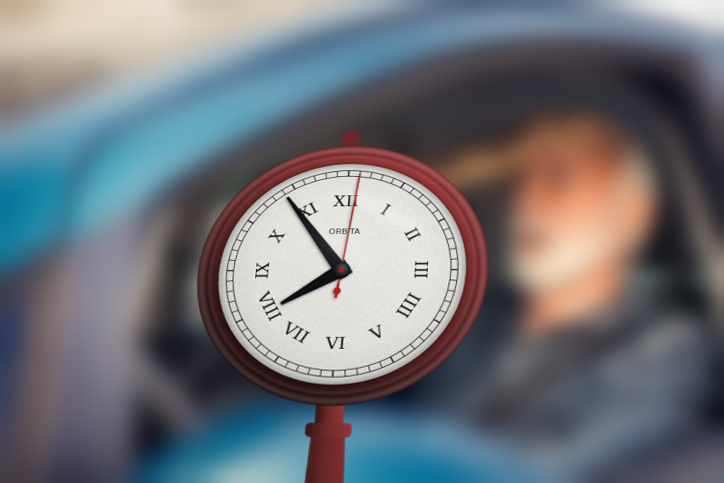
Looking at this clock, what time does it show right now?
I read 7:54:01
